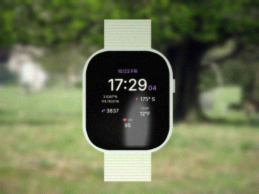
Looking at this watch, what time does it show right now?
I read 17:29
